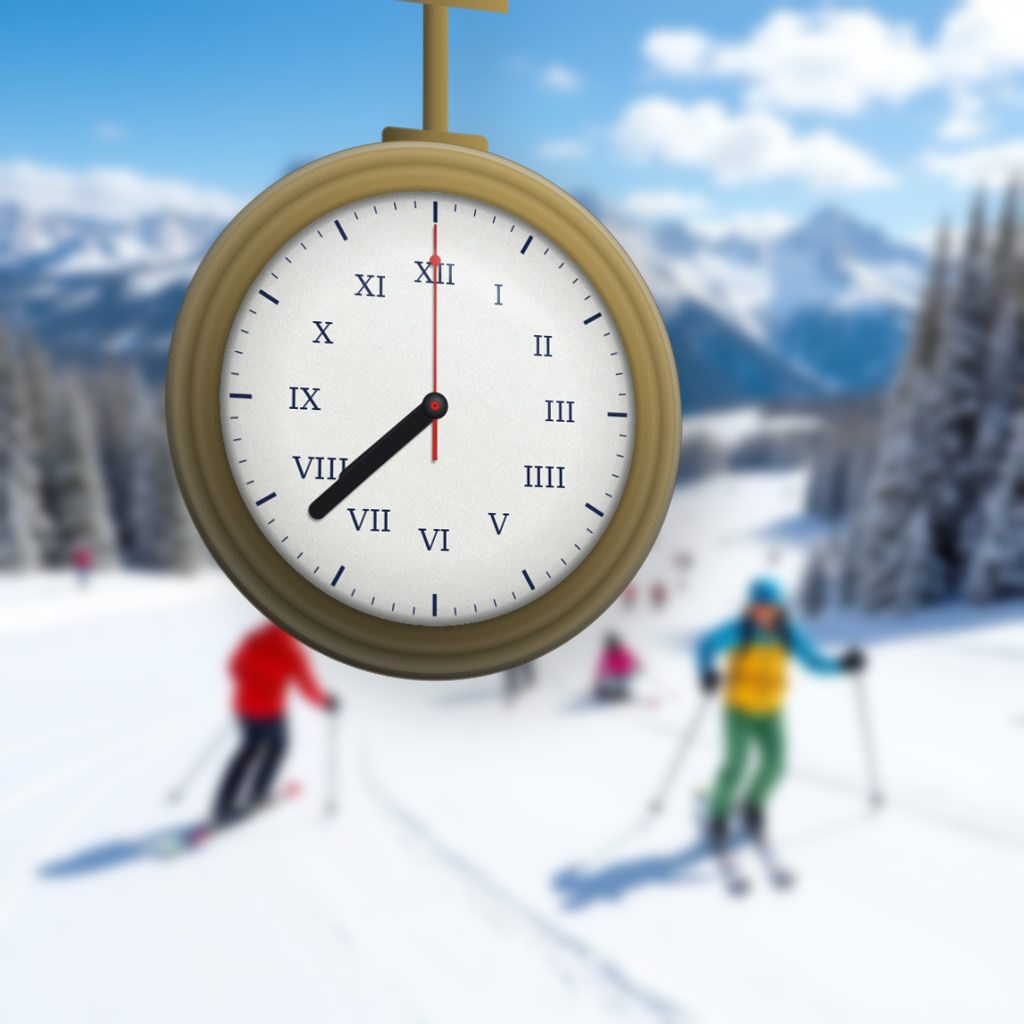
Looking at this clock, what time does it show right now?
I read 7:38:00
